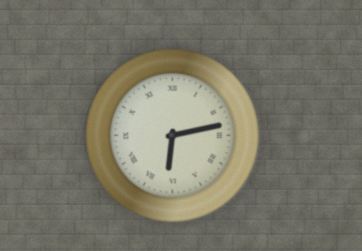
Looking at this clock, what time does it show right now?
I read 6:13
